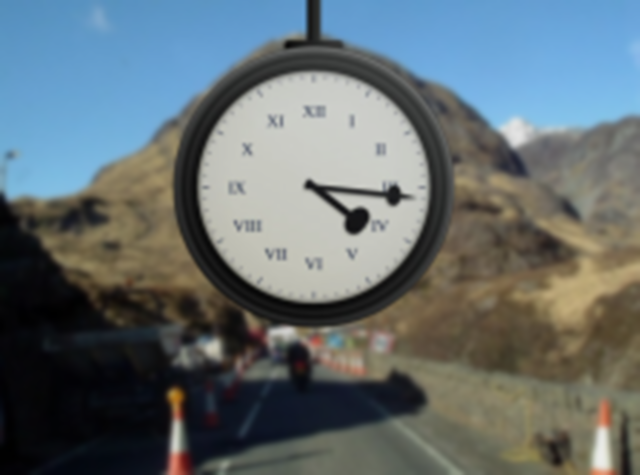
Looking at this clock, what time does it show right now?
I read 4:16
